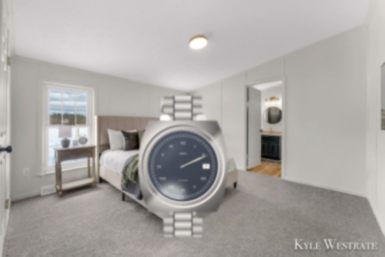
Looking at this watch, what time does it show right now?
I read 2:11
